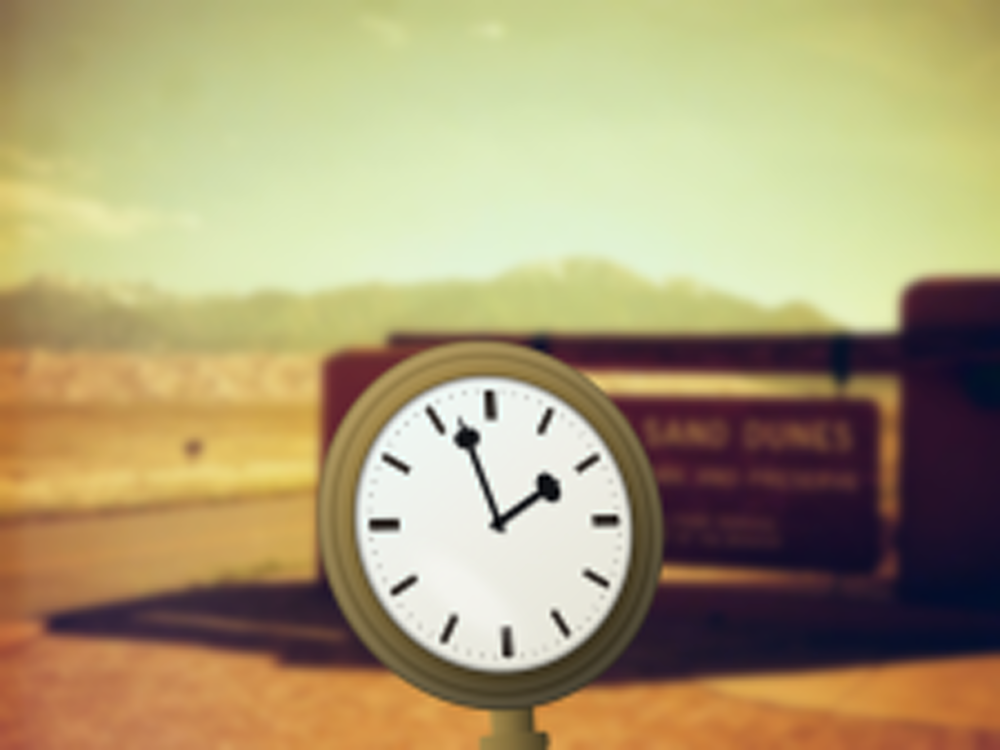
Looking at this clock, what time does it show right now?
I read 1:57
